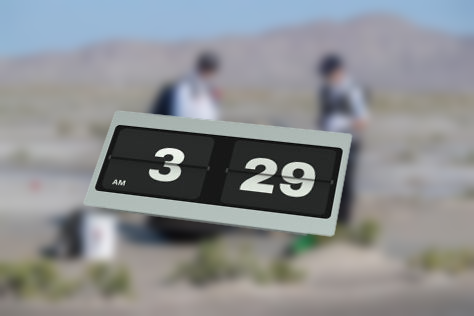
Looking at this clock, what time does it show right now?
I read 3:29
